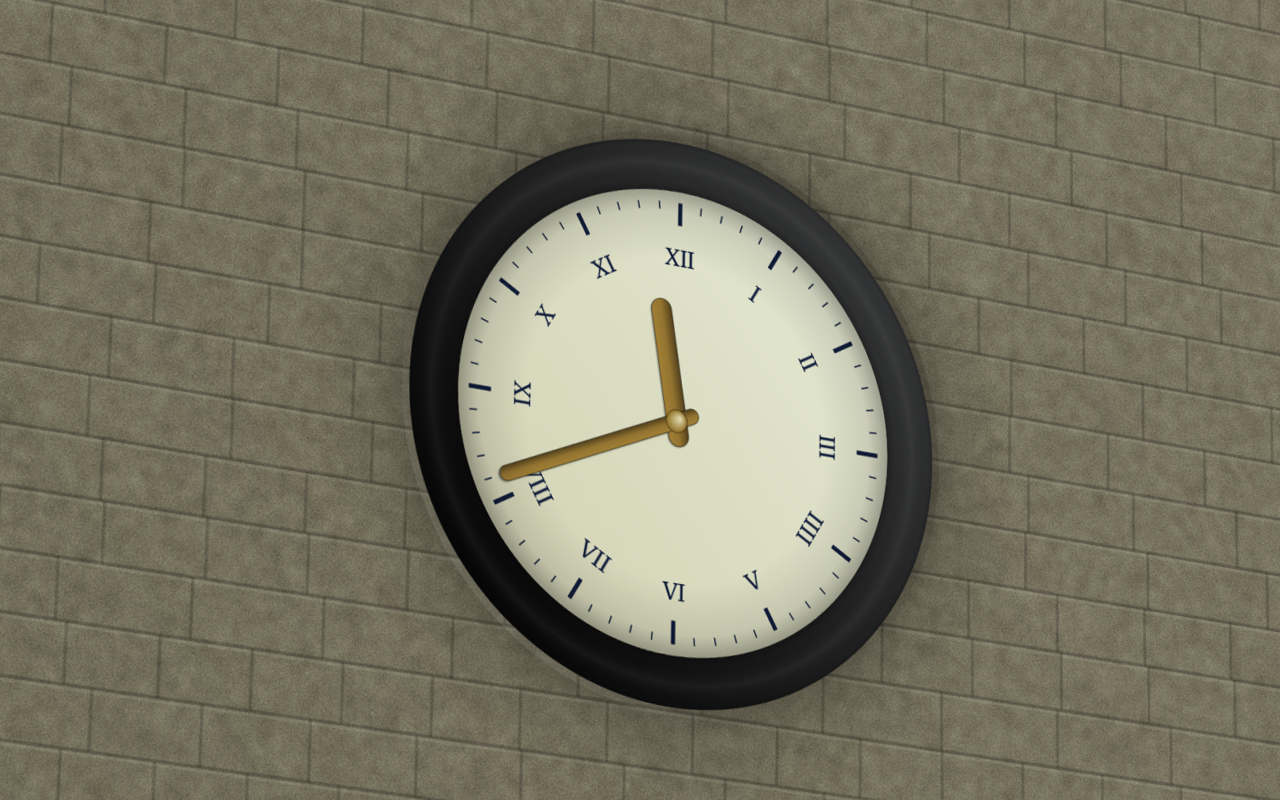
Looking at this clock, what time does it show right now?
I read 11:41
